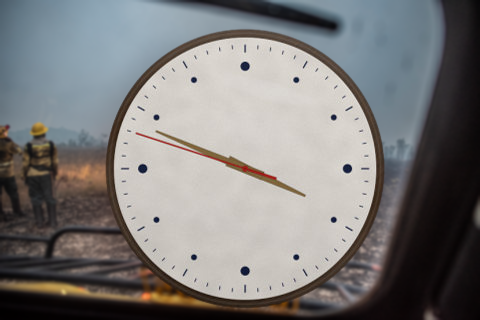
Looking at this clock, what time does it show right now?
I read 3:48:48
